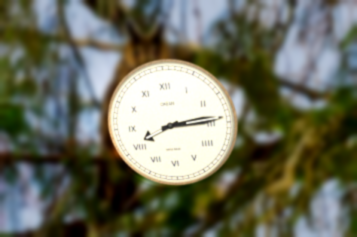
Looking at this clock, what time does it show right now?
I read 8:14
